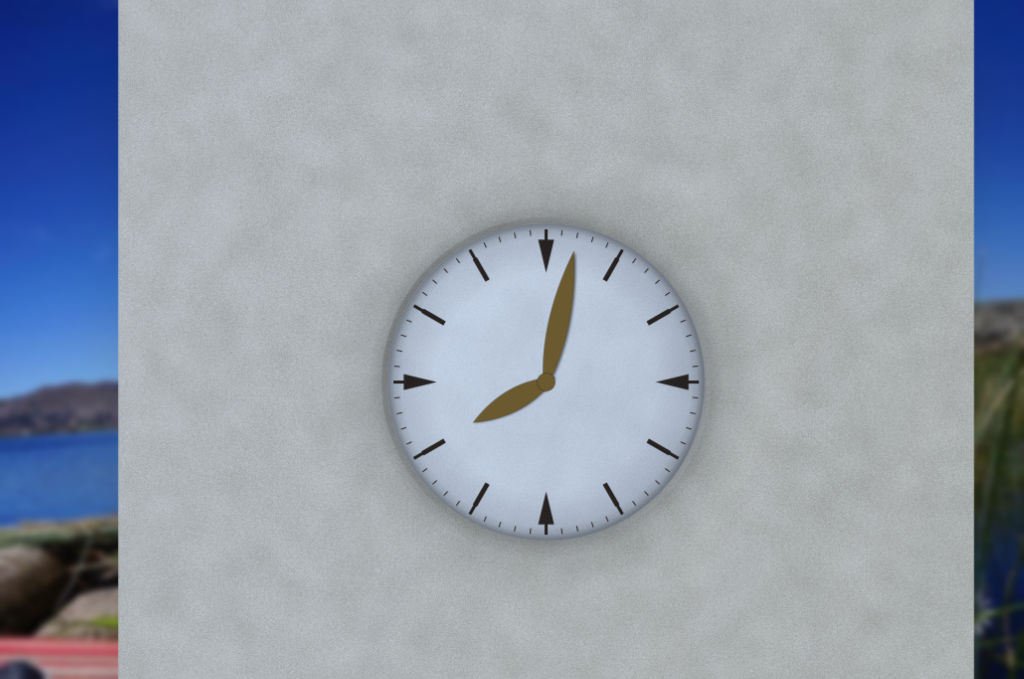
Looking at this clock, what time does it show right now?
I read 8:02
